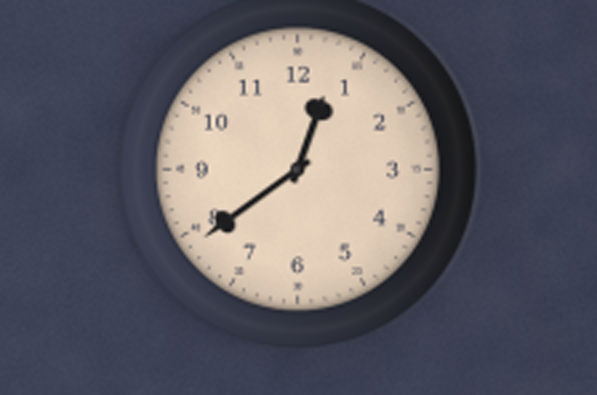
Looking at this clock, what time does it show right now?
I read 12:39
